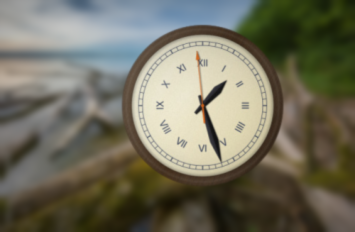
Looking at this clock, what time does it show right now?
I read 1:26:59
